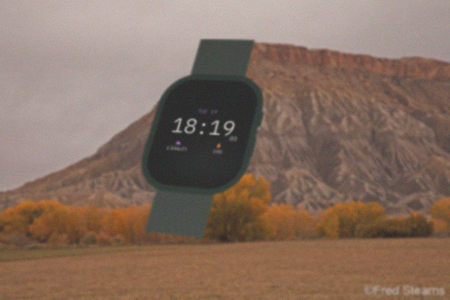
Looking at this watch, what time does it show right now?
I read 18:19
